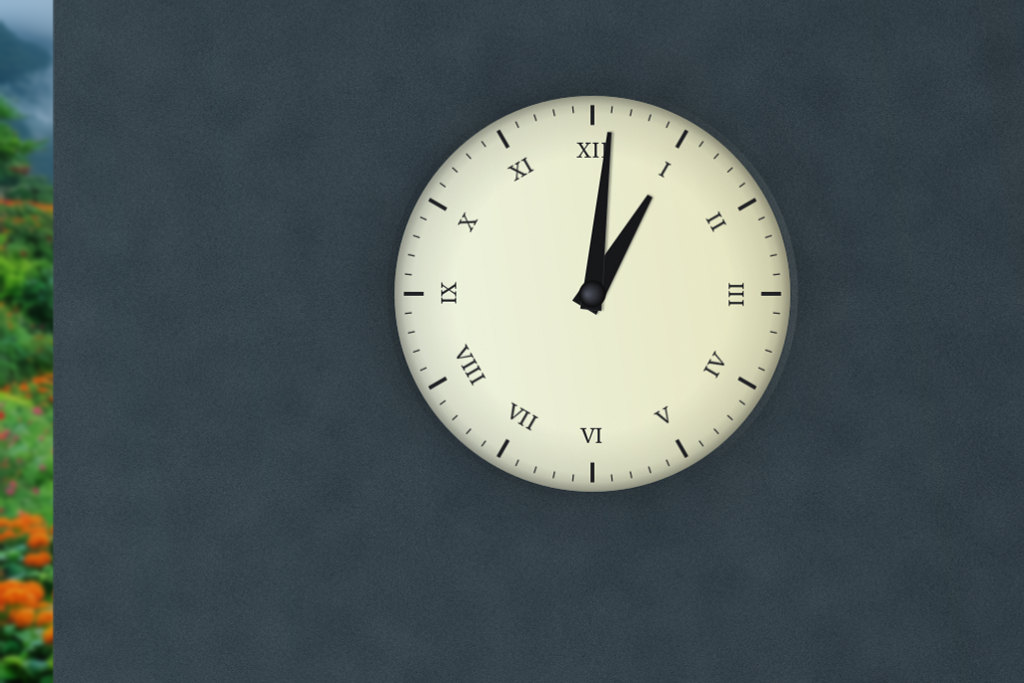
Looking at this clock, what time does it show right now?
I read 1:01
